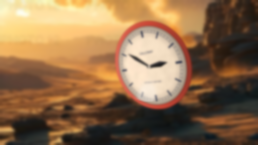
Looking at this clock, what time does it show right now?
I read 2:51
